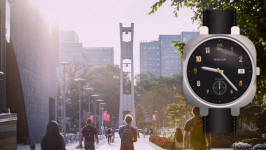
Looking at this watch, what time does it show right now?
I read 9:23
